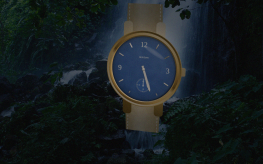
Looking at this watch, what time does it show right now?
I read 5:27
